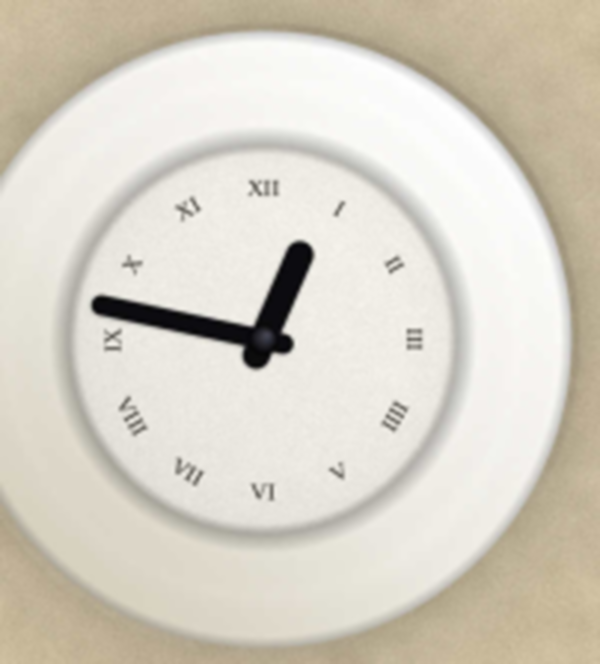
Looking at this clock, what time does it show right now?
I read 12:47
